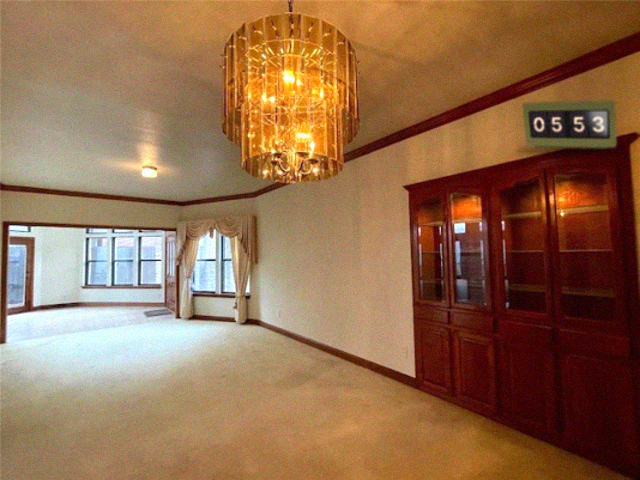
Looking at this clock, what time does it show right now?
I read 5:53
